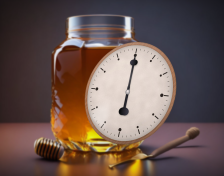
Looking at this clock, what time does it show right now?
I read 6:00
